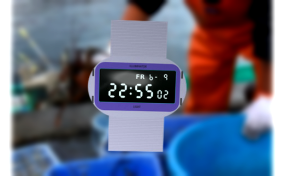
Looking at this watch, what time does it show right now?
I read 22:55:02
